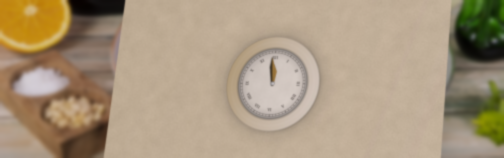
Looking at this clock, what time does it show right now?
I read 11:59
